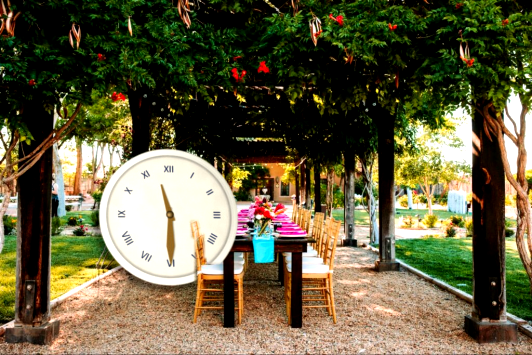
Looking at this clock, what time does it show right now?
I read 11:30
